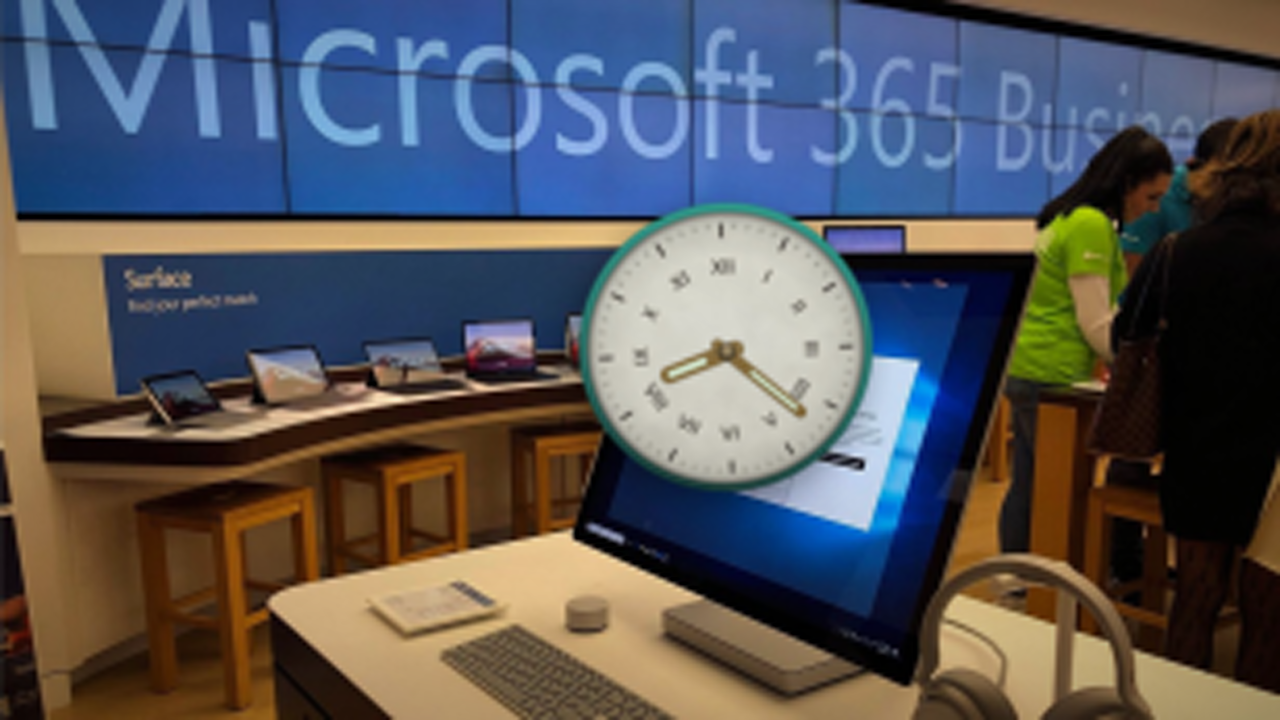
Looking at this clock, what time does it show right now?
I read 8:22
